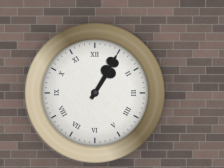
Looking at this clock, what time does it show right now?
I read 1:05
